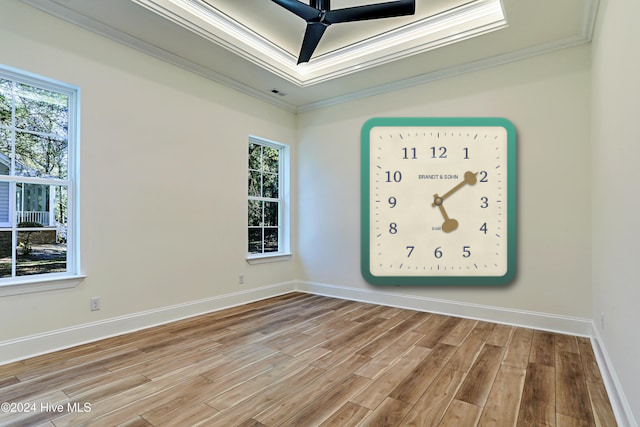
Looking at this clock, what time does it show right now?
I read 5:09
